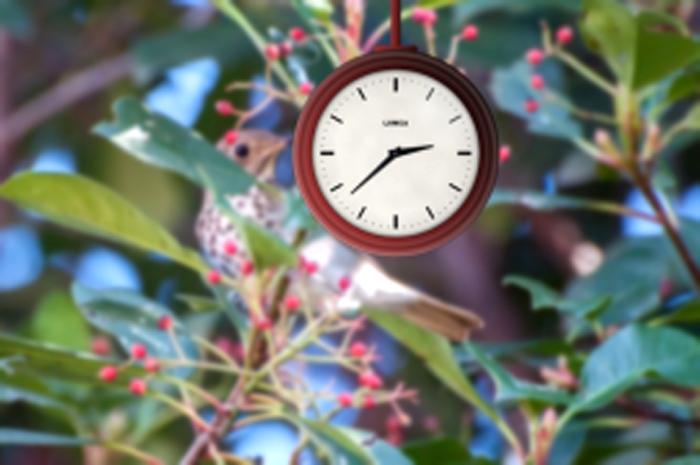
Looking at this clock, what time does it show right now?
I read 2:38
